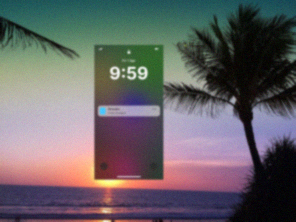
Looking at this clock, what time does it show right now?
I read 9:59
